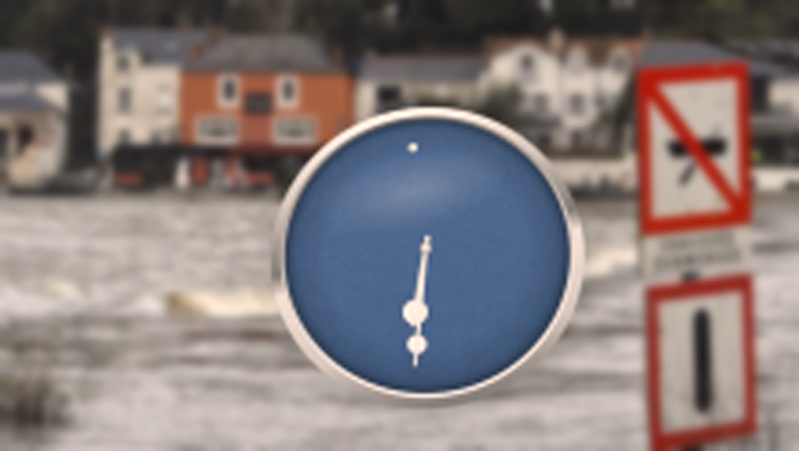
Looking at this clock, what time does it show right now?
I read 6:32
